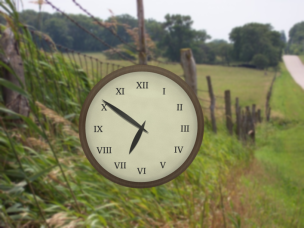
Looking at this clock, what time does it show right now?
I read 6:51
